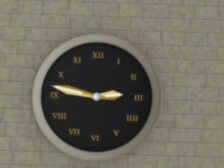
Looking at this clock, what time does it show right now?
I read 2:47
